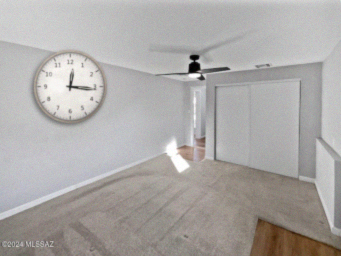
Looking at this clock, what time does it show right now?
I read 12:16
